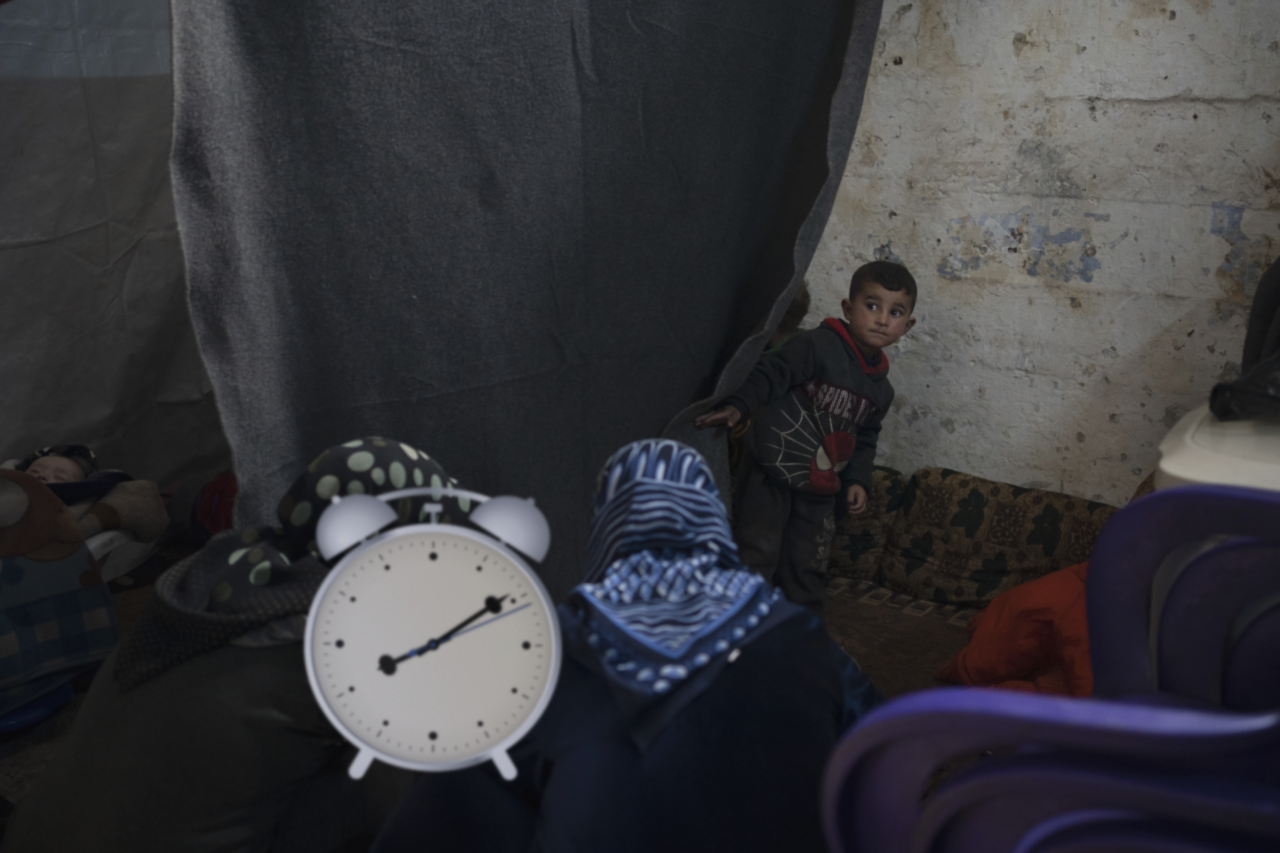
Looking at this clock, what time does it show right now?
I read 8:09:11
